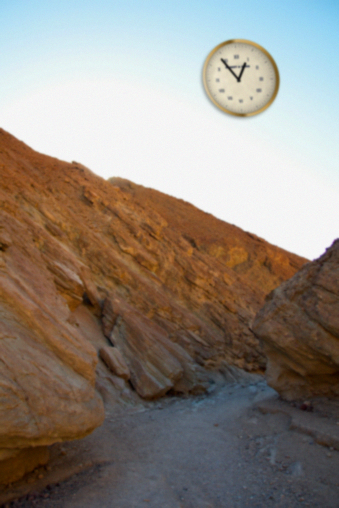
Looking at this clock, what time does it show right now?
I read 12:54
